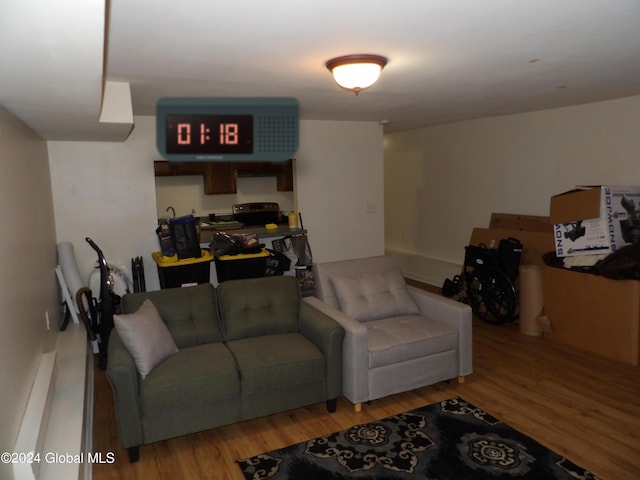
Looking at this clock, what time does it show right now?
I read 1:18
